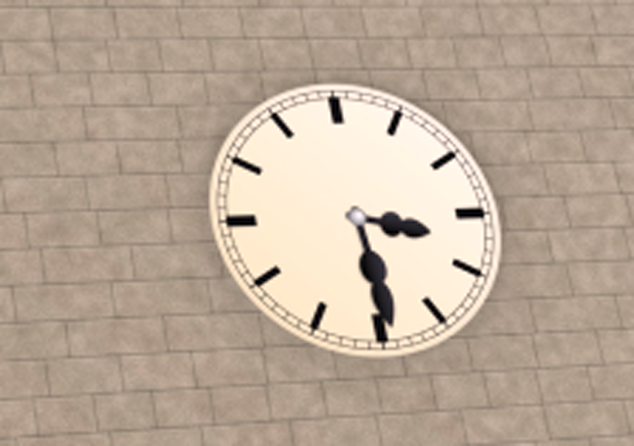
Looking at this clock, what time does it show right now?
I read 3:29
